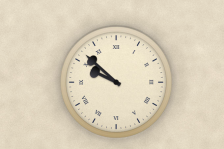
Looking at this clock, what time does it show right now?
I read 9:52
